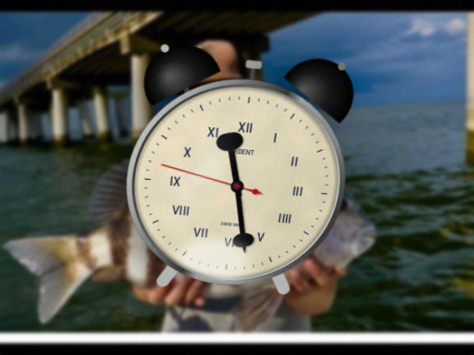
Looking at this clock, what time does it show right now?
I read 11:27:47
